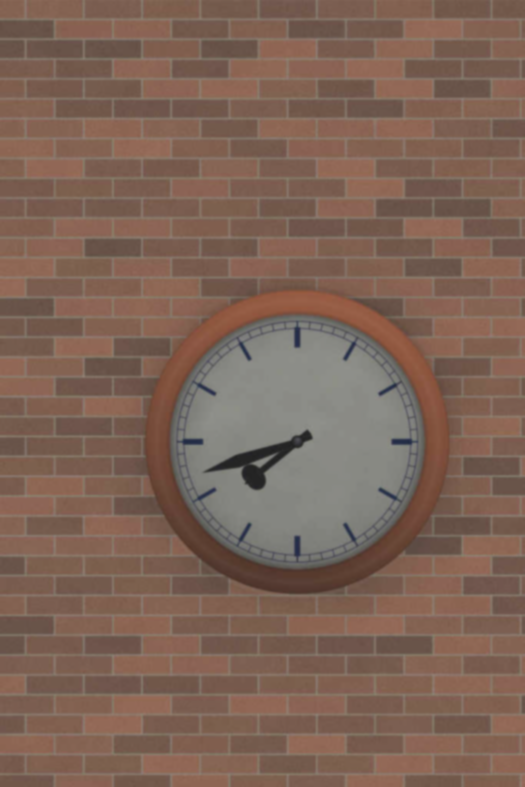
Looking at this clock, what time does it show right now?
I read 7:42
